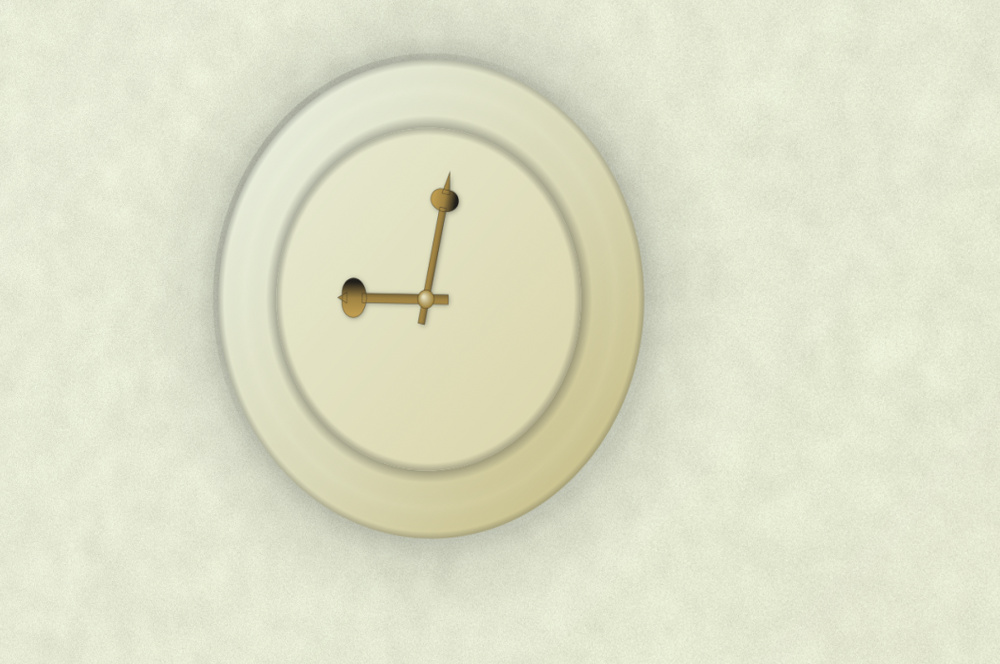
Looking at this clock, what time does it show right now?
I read 9:02
